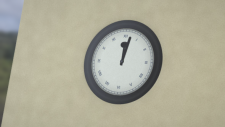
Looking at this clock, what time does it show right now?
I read 12:02
